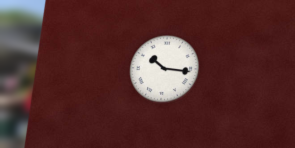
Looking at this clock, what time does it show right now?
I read 10:16
